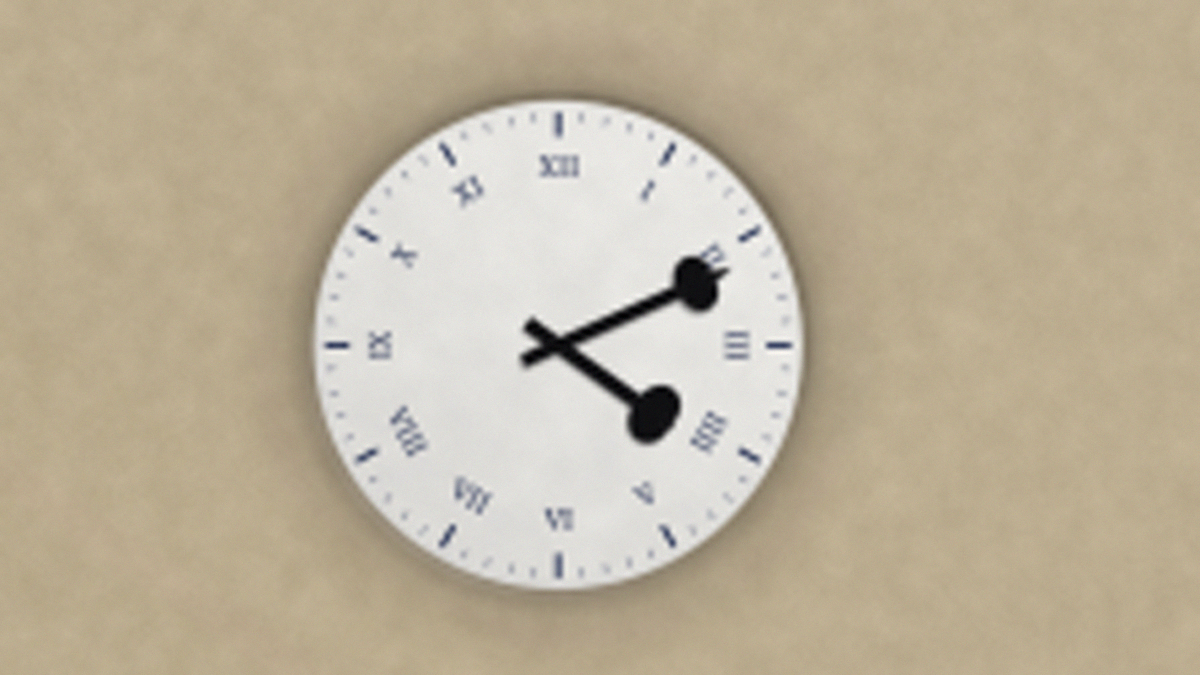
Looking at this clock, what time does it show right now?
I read 4:11
